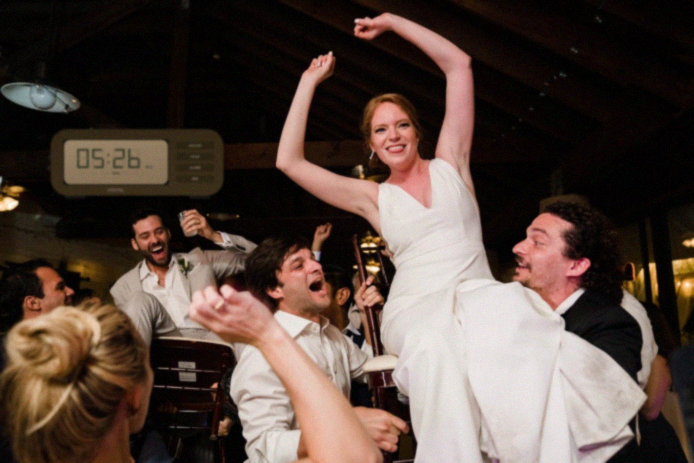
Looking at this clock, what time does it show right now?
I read 5:26
